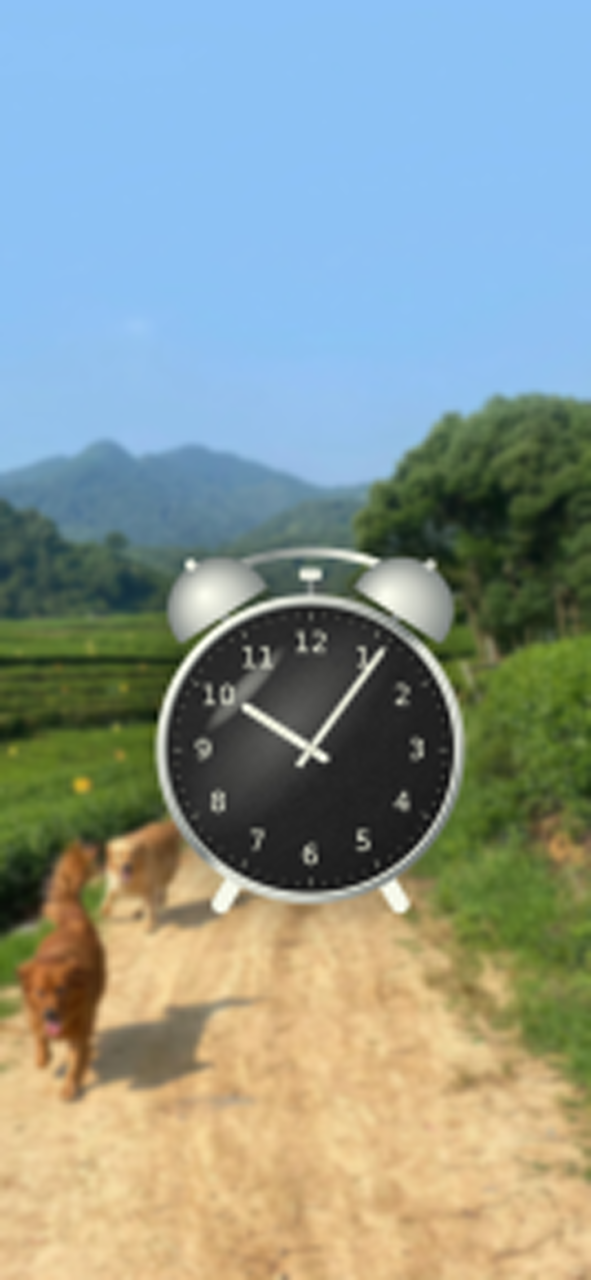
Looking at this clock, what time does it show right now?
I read 10:06
